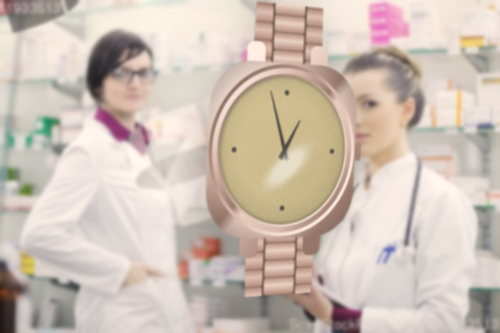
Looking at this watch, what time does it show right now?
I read 12:57
